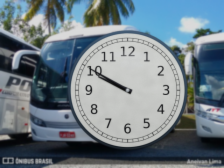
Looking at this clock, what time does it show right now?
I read 9:50
